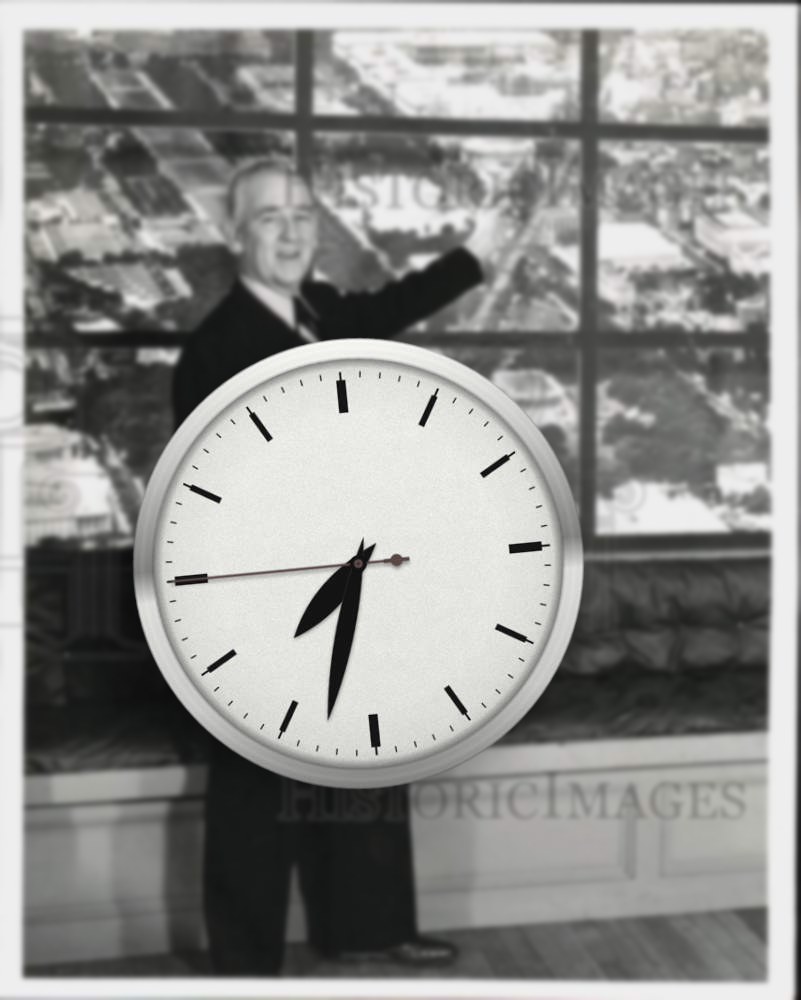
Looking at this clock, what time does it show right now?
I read 7:32:45
